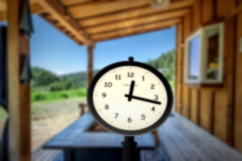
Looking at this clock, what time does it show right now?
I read 12:17
